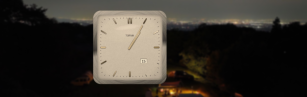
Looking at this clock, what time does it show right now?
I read 1:05
